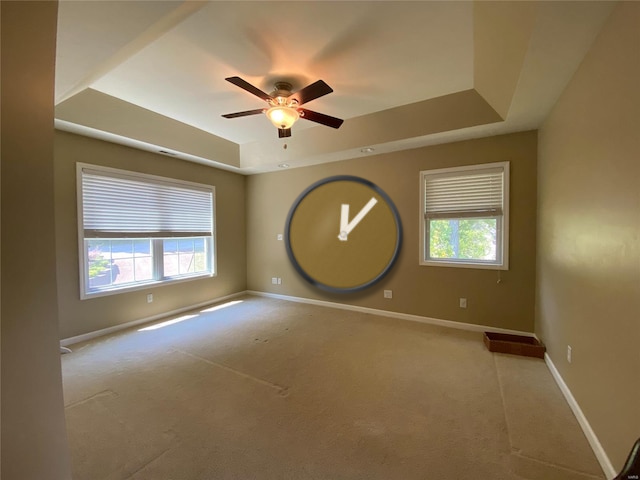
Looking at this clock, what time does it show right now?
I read 12:07
